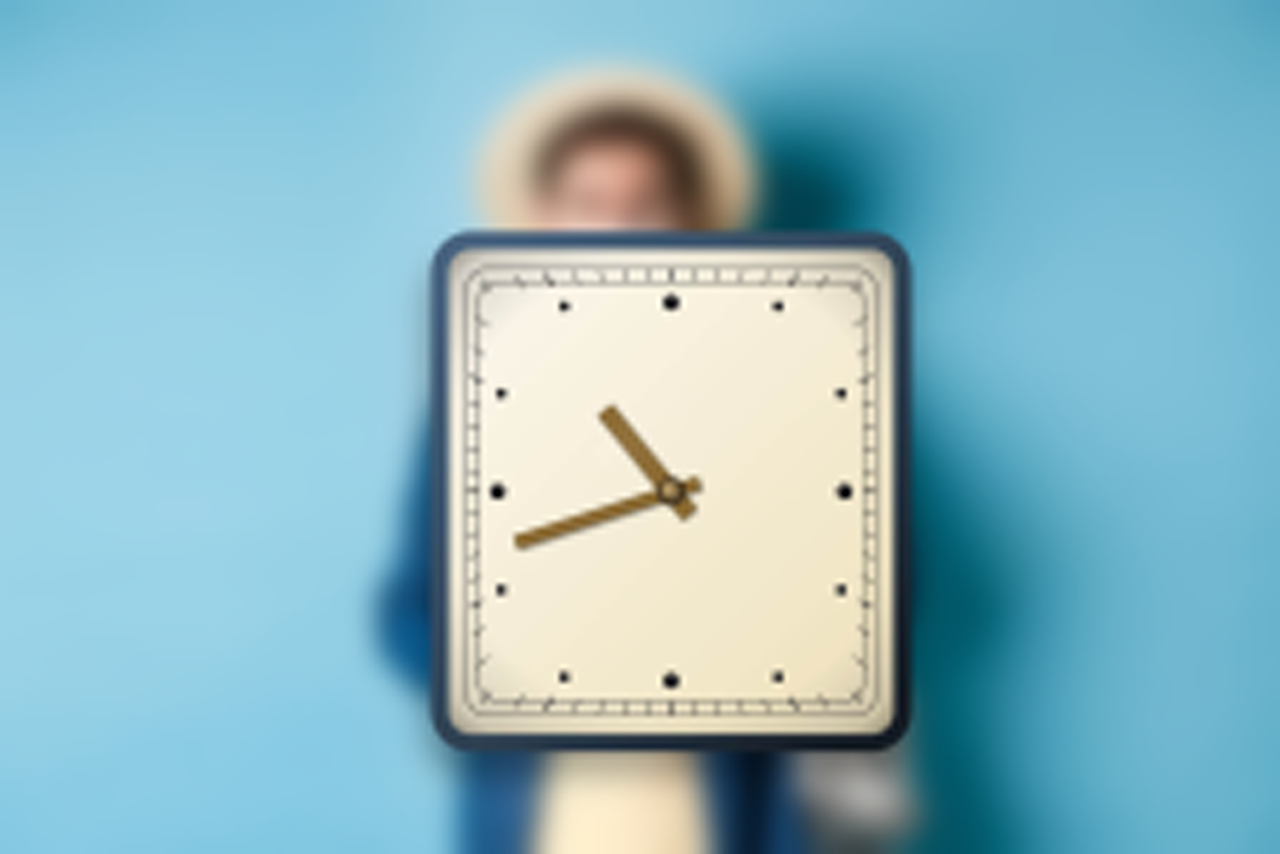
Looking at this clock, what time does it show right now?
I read 10:42
